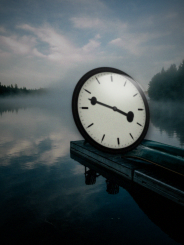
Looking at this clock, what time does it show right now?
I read 3:48
